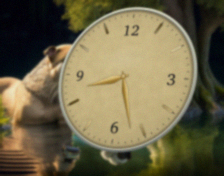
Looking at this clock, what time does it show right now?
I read 8:27
